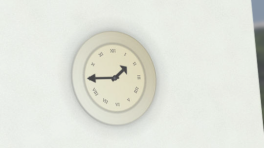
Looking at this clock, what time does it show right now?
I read 1:45
